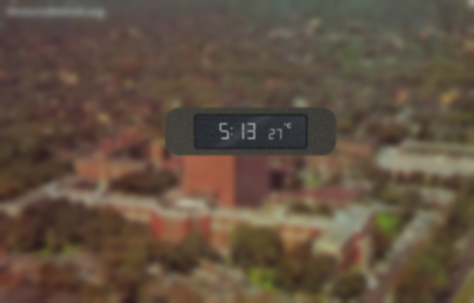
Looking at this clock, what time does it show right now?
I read 5:13
